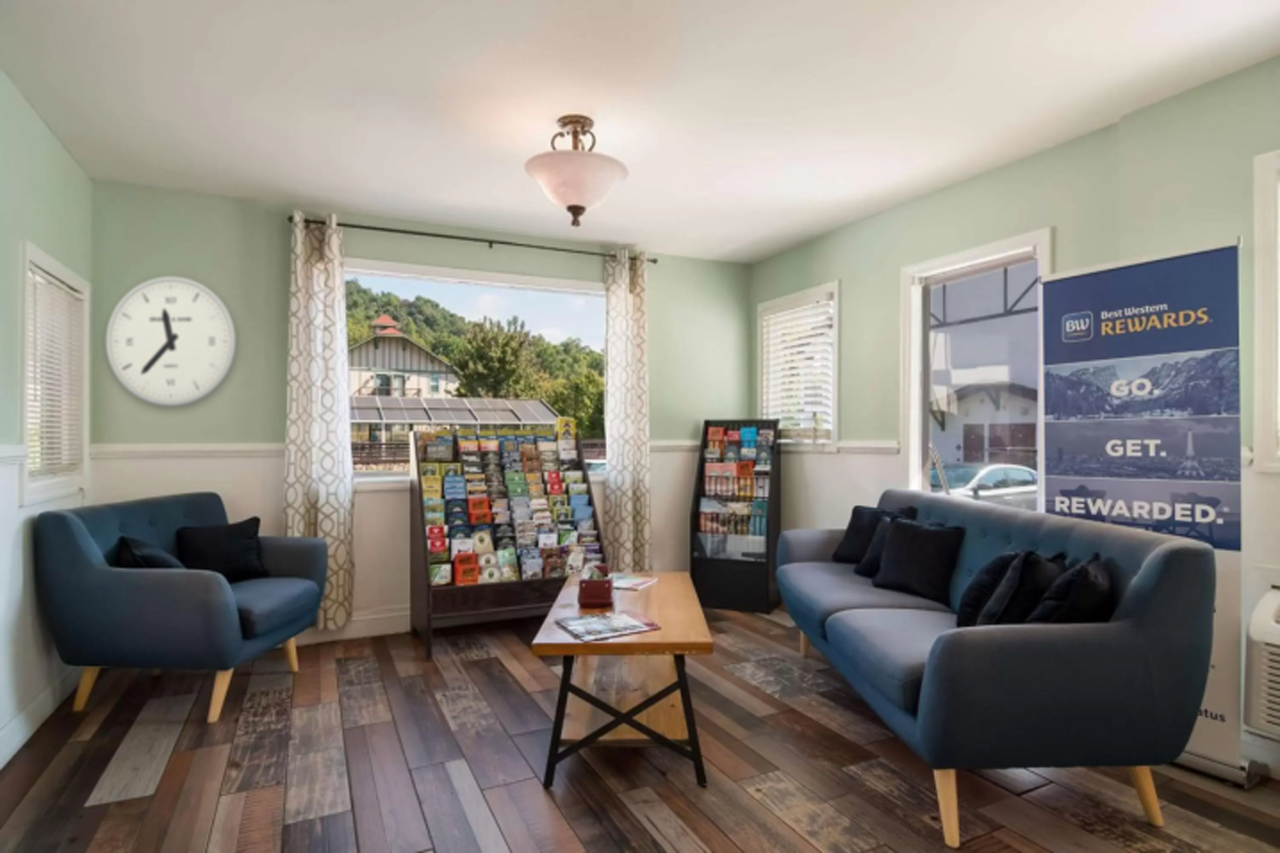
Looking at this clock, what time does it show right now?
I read 11:37
